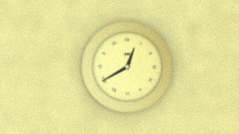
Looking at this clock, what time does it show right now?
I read 12:40
